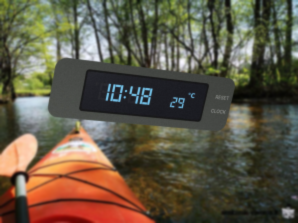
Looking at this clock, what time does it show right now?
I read 10:48
